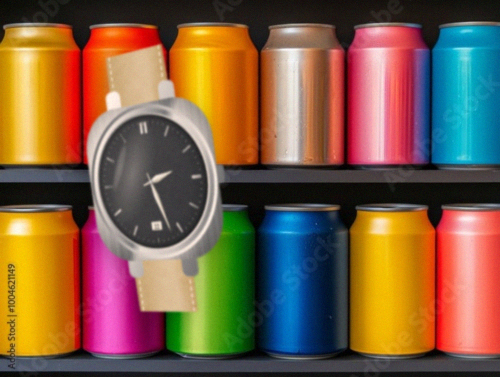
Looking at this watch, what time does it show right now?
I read 2:27
